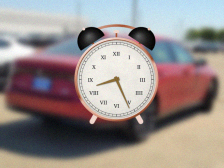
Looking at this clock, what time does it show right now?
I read 8:26
